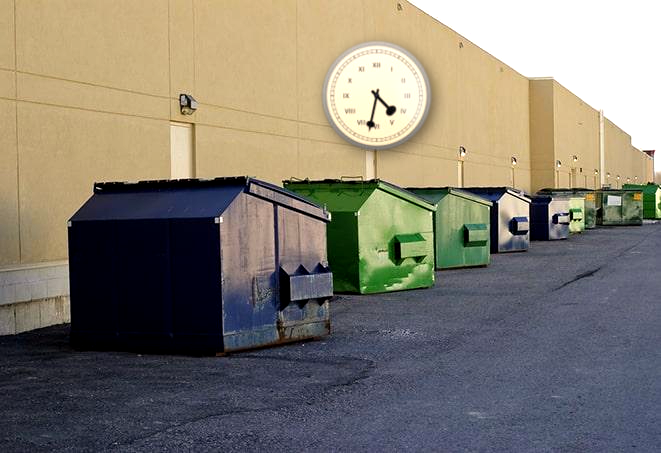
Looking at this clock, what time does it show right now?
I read 4:32
